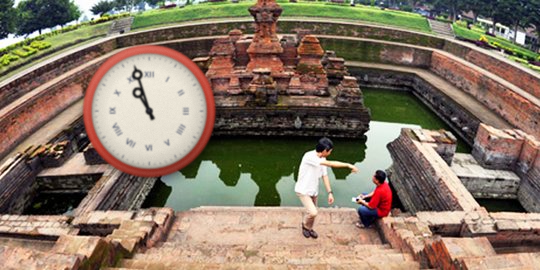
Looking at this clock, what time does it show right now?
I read 10:57
